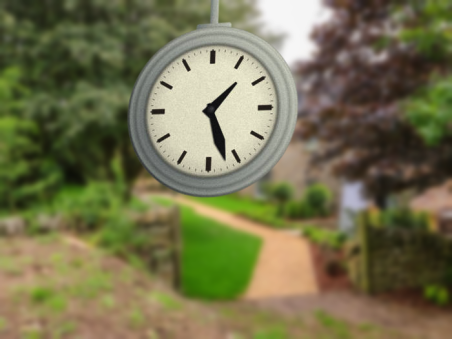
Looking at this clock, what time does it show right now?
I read 1:27
